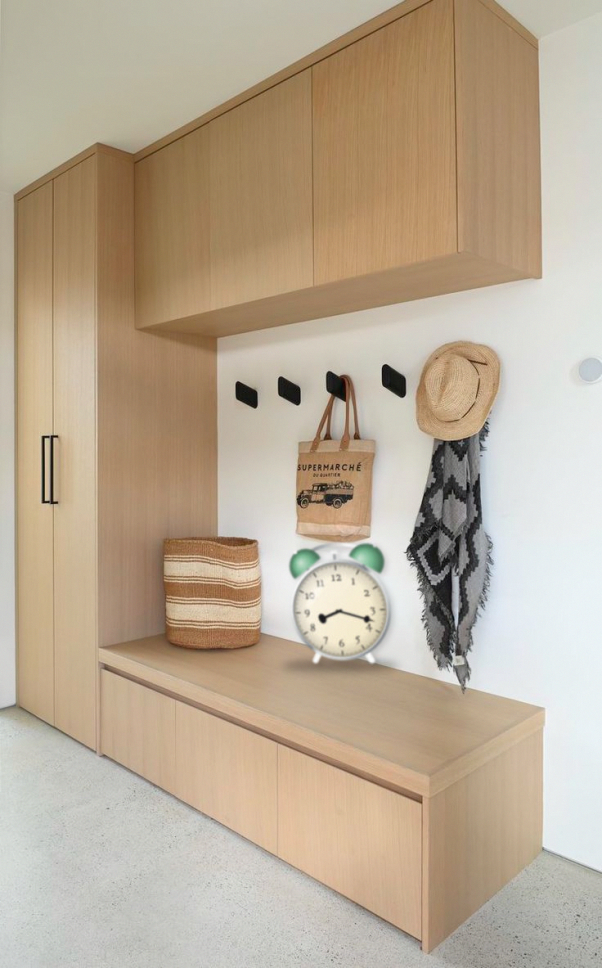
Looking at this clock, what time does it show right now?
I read 8:18
